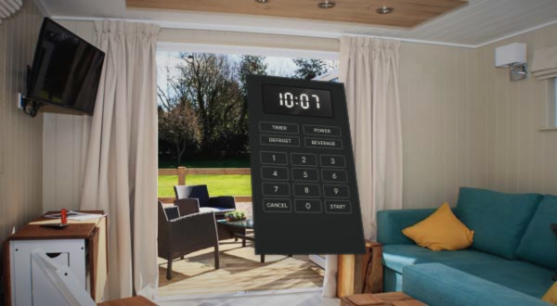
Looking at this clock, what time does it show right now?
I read 10:07
